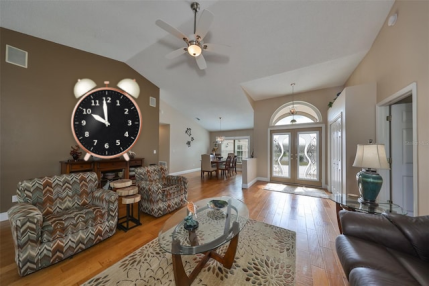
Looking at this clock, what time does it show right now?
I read 9:59
